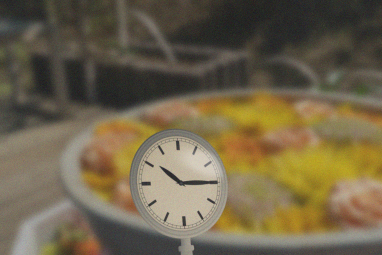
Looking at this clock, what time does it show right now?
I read 10:15
